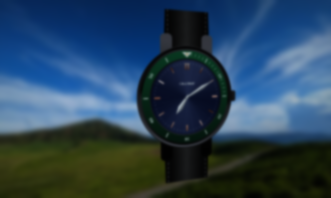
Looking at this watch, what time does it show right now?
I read 7:10
